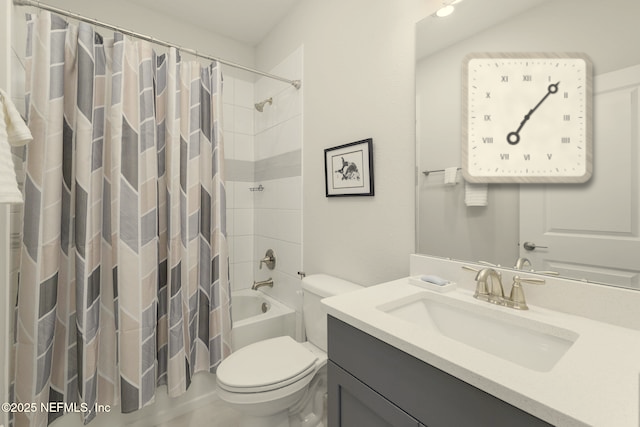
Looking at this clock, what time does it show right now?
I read 7:07
